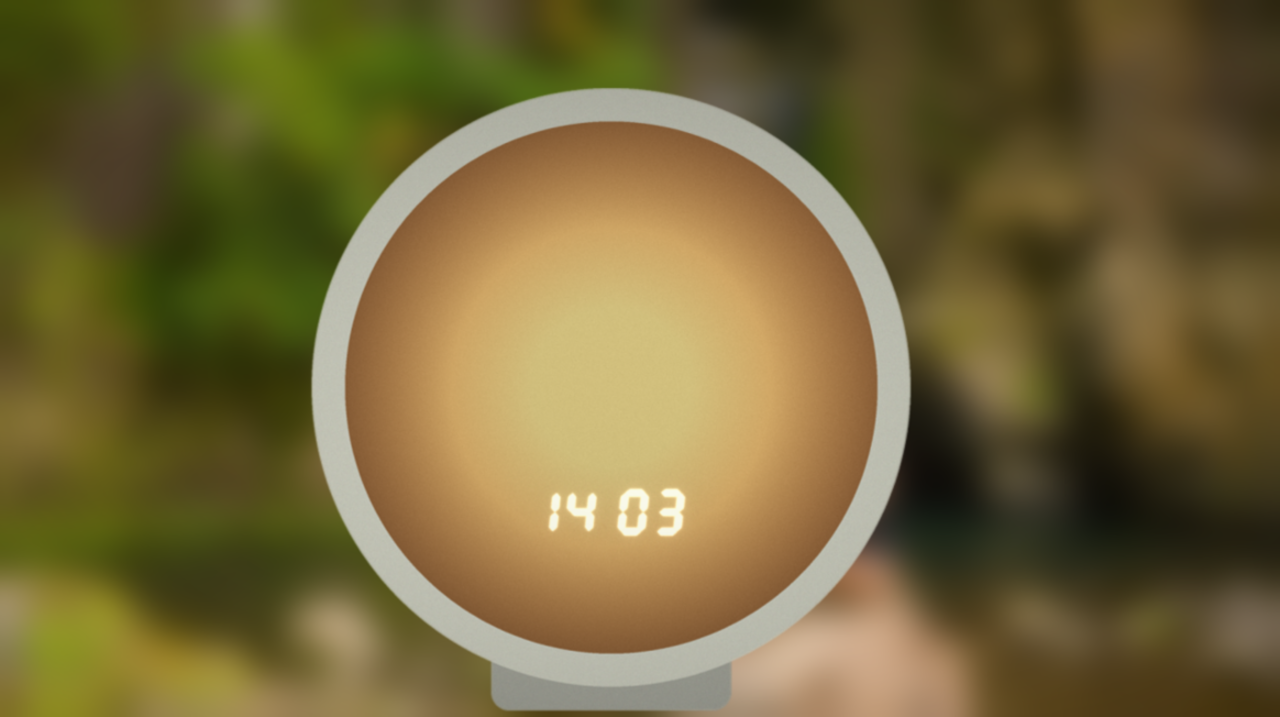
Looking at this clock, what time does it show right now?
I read 14:03
